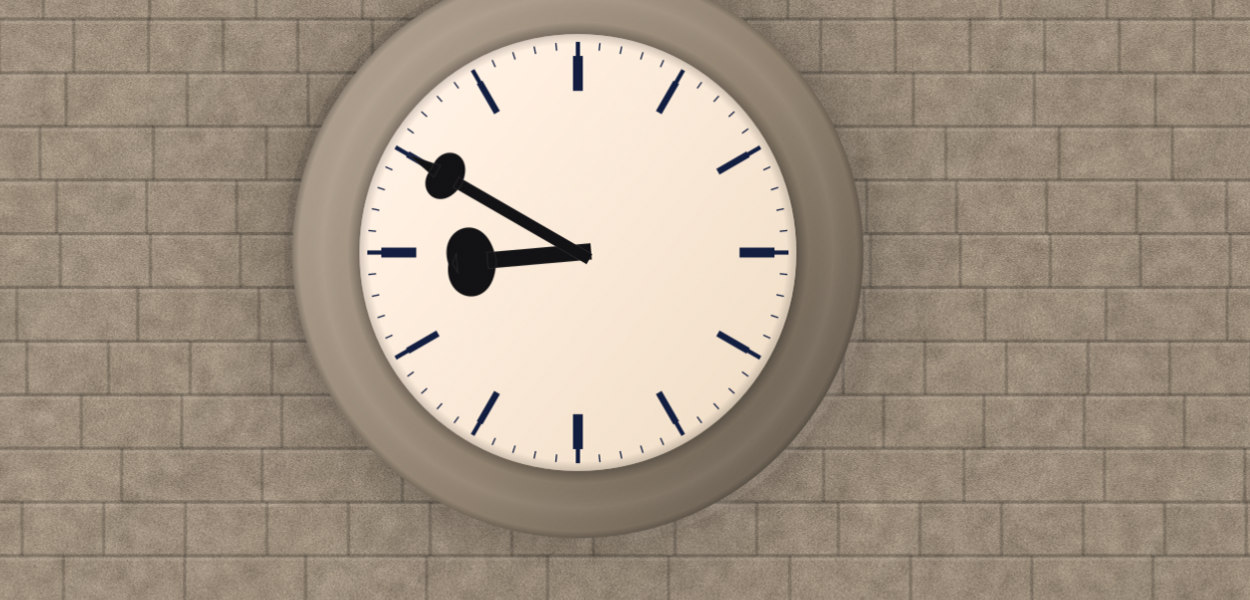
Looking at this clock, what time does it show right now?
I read 8:50
